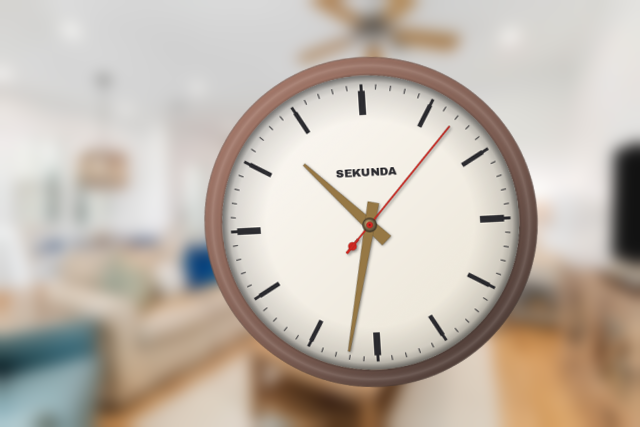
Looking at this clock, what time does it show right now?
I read 10:32:07
